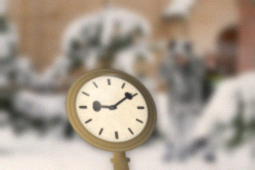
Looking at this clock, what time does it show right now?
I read 9:09
